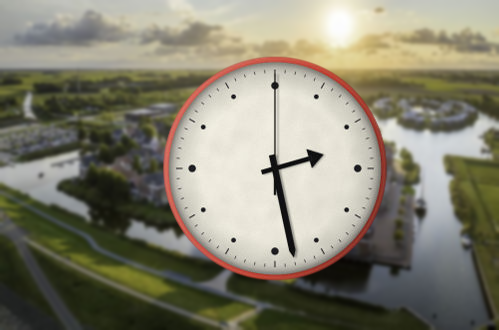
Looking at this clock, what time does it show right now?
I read 2:28:00
